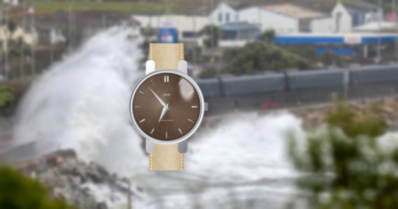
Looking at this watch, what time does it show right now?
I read 6:53
